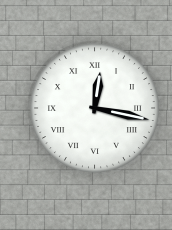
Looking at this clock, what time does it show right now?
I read 12:17
